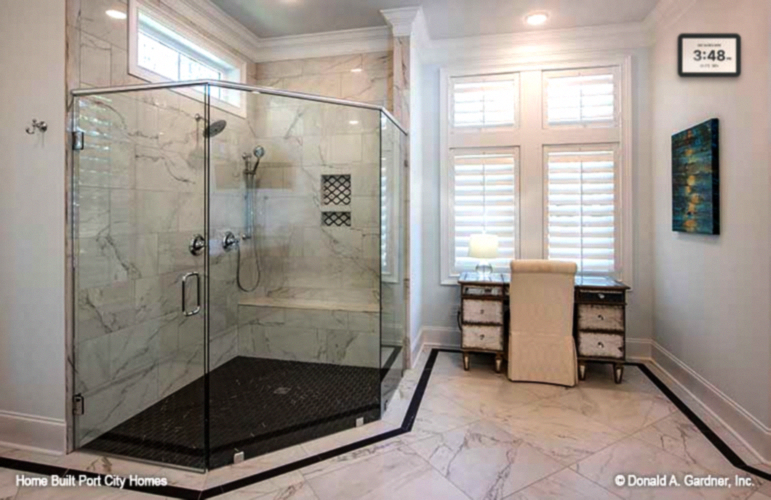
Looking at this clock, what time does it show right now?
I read 3:48
